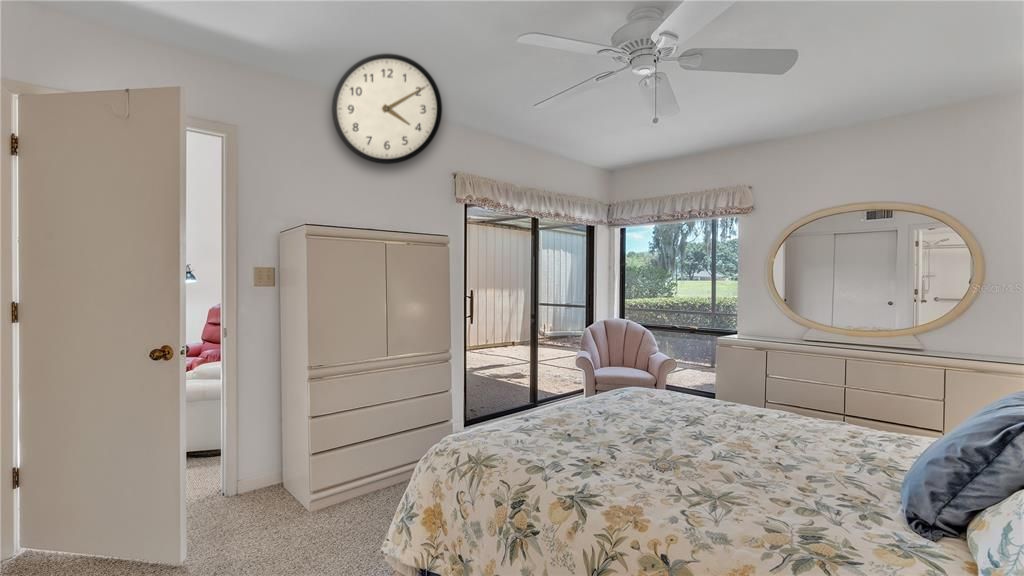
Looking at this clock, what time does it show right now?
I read 4:10
